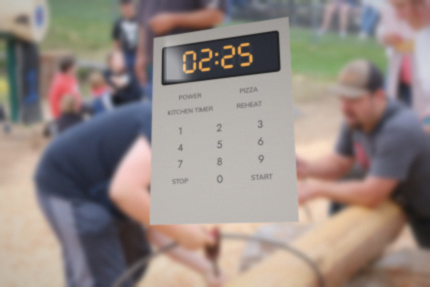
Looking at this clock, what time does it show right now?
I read 2:25
